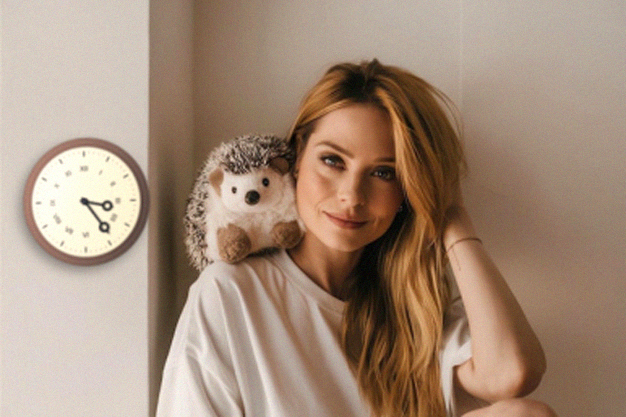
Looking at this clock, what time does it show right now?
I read 3:24
